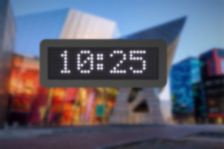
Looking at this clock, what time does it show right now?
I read 10:25
